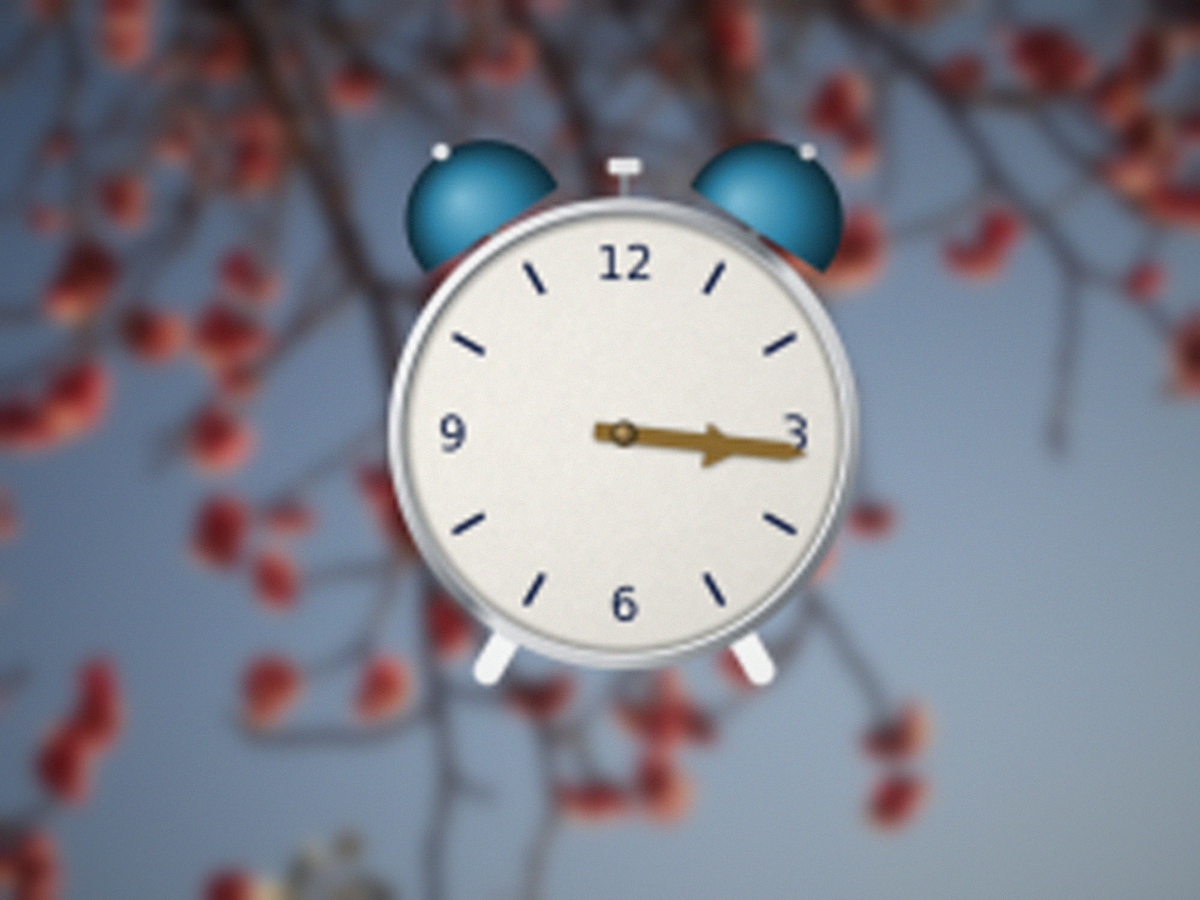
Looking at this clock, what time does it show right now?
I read 3:16
